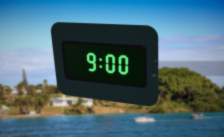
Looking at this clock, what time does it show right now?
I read 9:00
